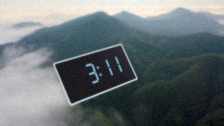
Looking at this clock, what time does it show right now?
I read 3:11
